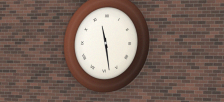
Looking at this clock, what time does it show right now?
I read 11:28
